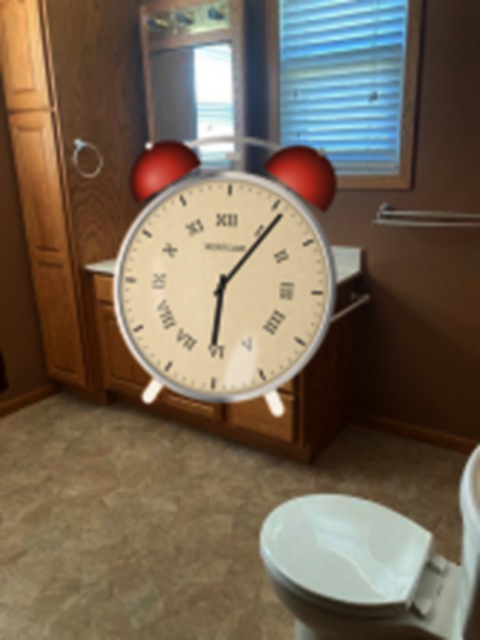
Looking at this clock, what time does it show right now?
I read 6:06
